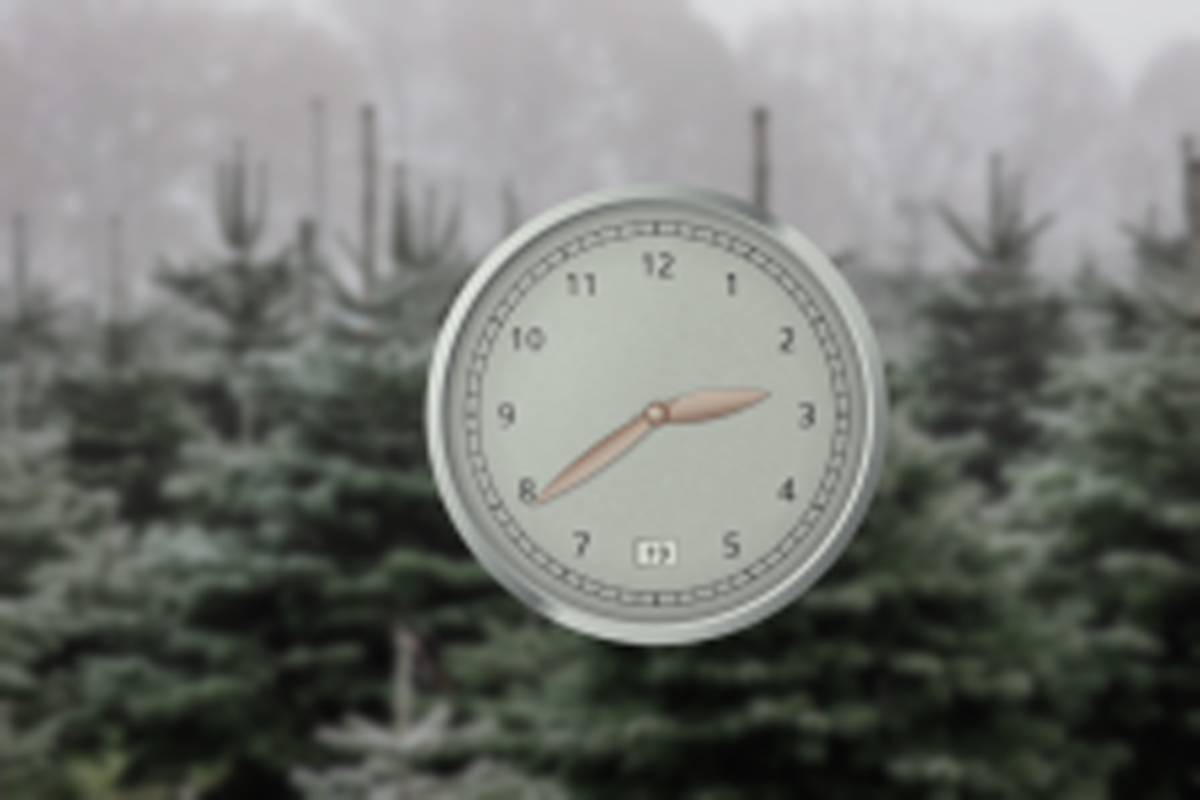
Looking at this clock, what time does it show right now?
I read 2:39
